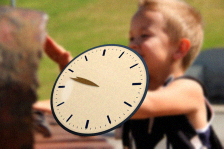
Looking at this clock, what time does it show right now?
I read 9:48
